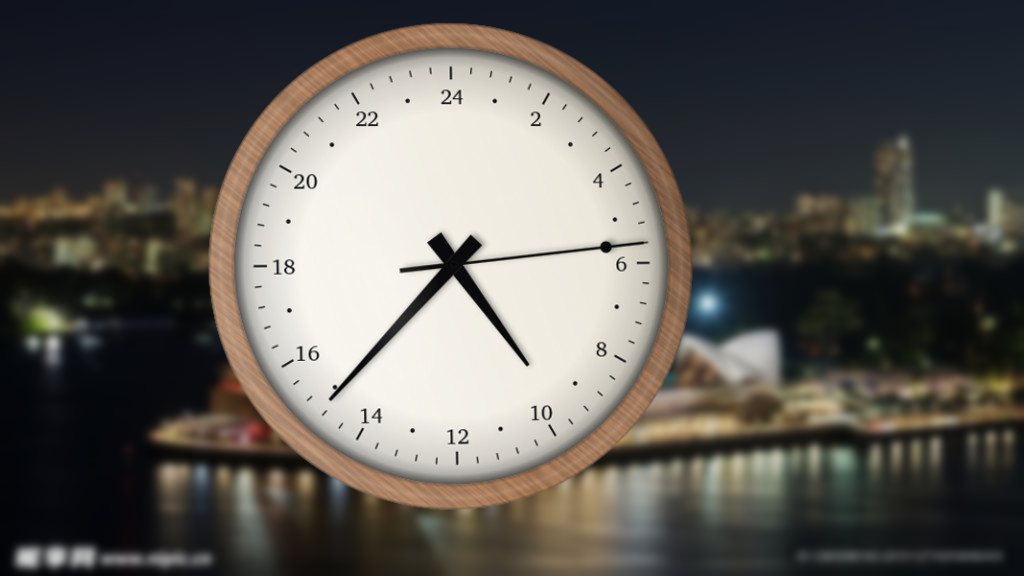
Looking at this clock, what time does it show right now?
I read 9:37:14
